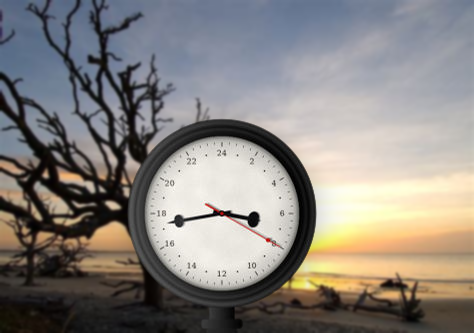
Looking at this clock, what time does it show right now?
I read 6:43:20
